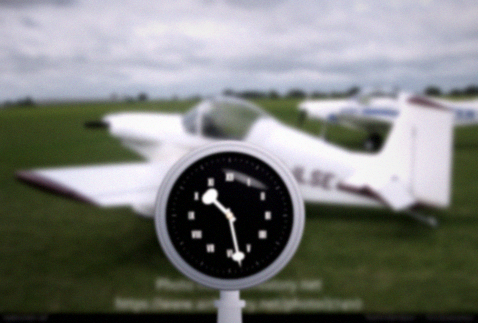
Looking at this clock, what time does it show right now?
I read 10:28
